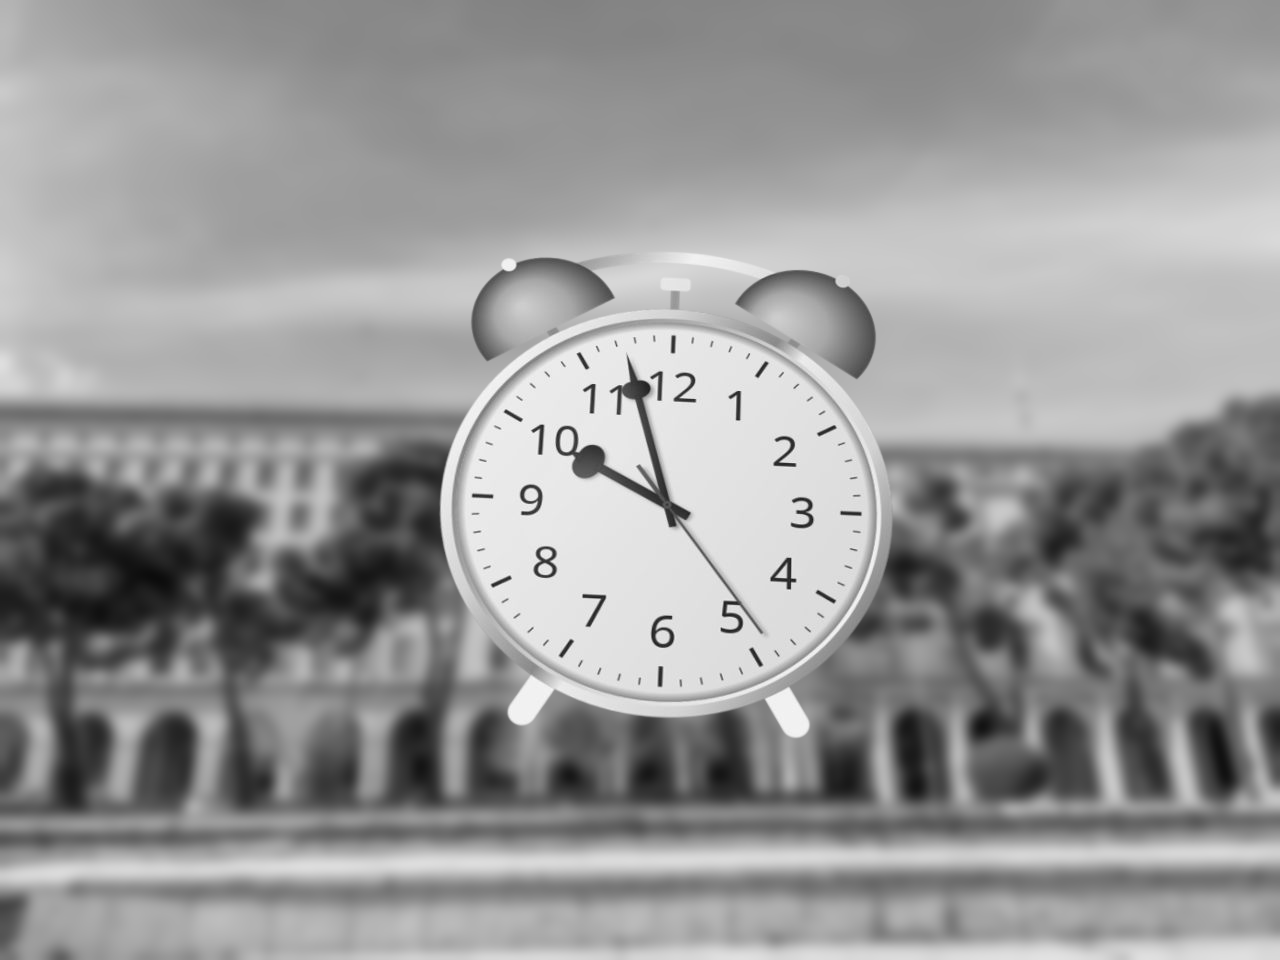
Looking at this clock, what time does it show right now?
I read 9:57:24
